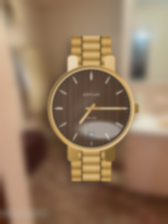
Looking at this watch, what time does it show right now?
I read 7:15
